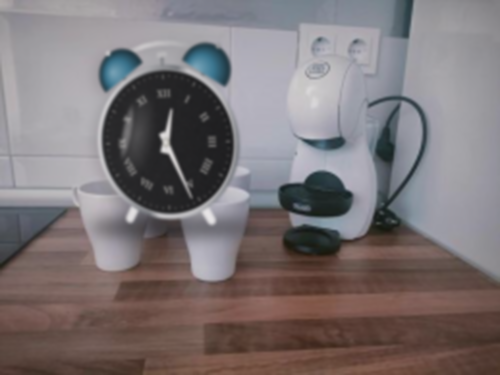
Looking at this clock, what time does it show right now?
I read 12:26
